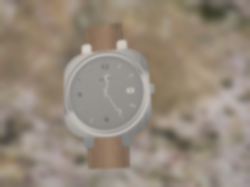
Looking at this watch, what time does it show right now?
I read 12:25
